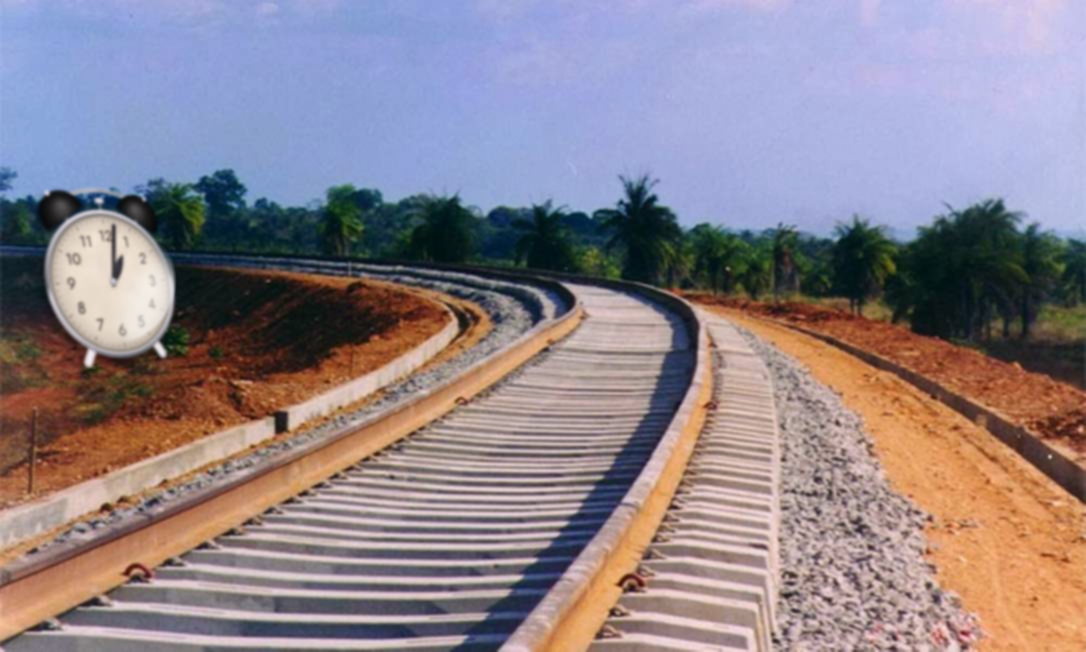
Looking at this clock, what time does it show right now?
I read 1:02
